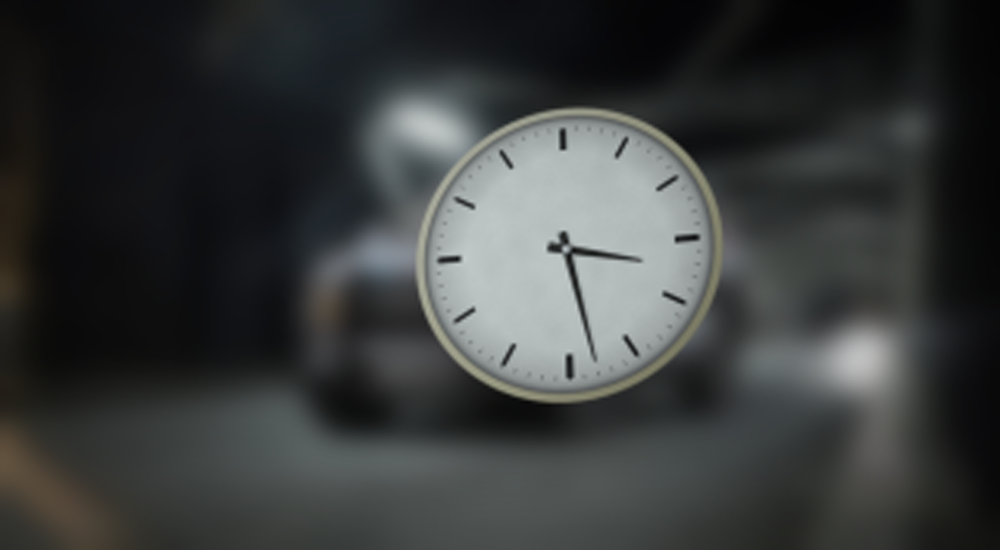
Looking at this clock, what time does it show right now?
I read 3:28
